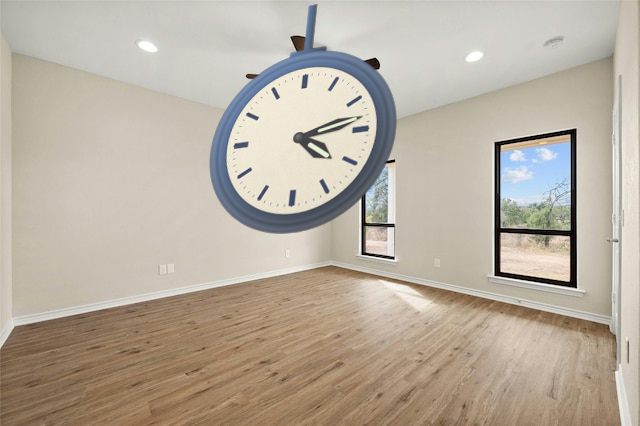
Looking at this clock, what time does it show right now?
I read 4:13
